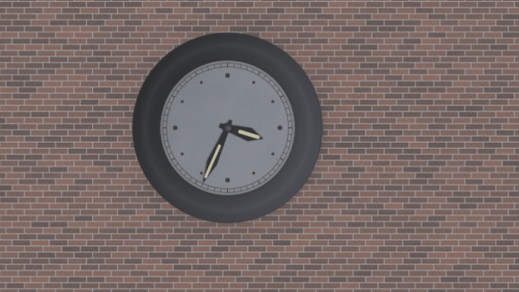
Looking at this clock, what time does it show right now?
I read 3:34
